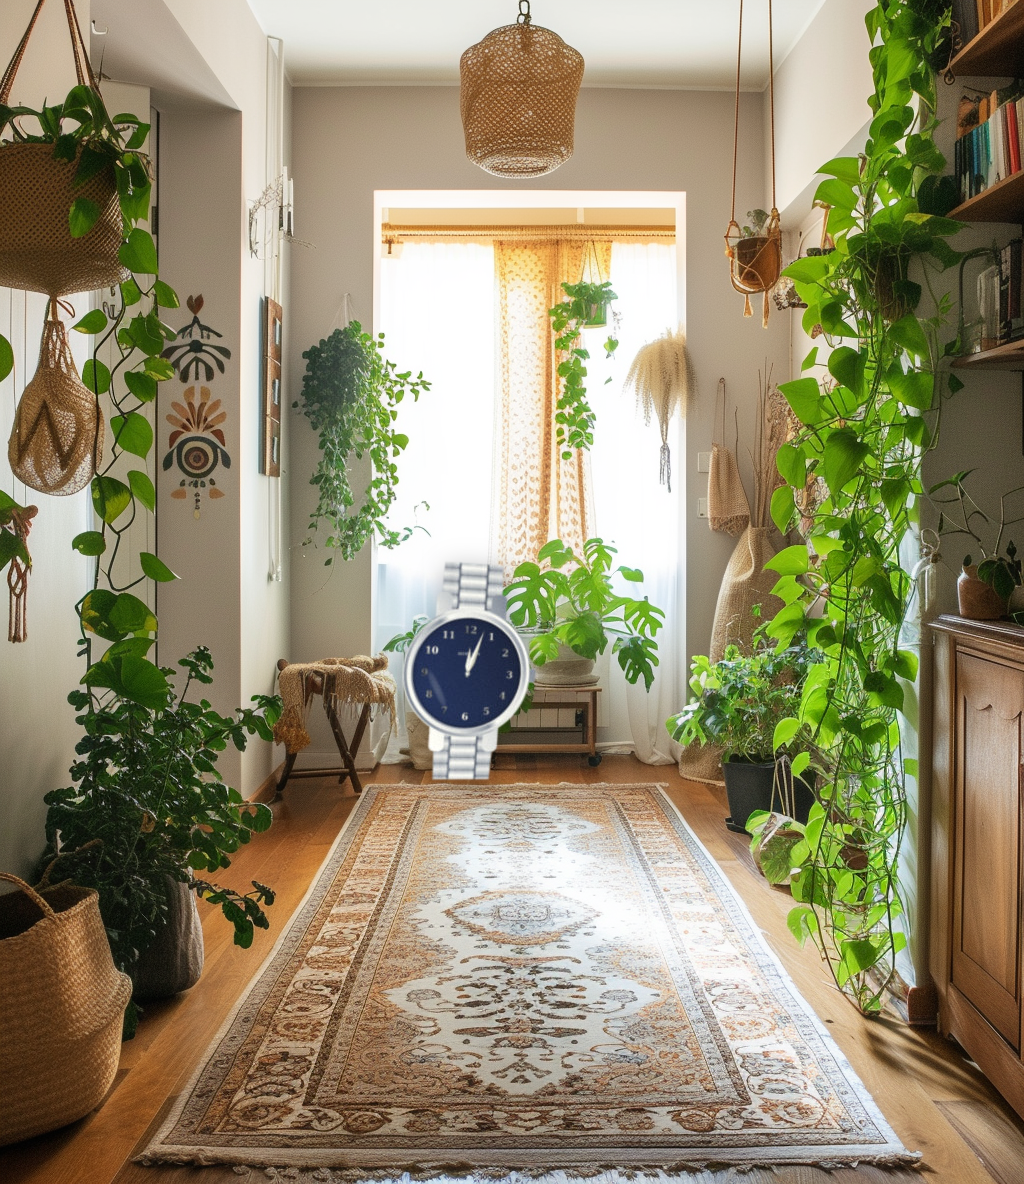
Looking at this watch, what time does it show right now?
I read 12:03
